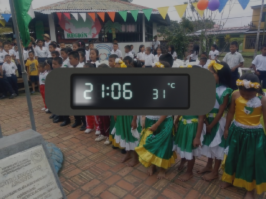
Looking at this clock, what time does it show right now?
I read 21:06
